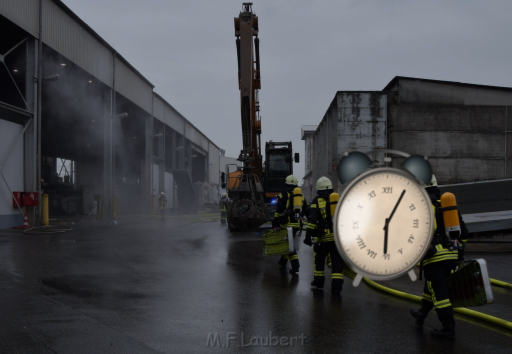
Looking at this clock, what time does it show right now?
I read 6:05
